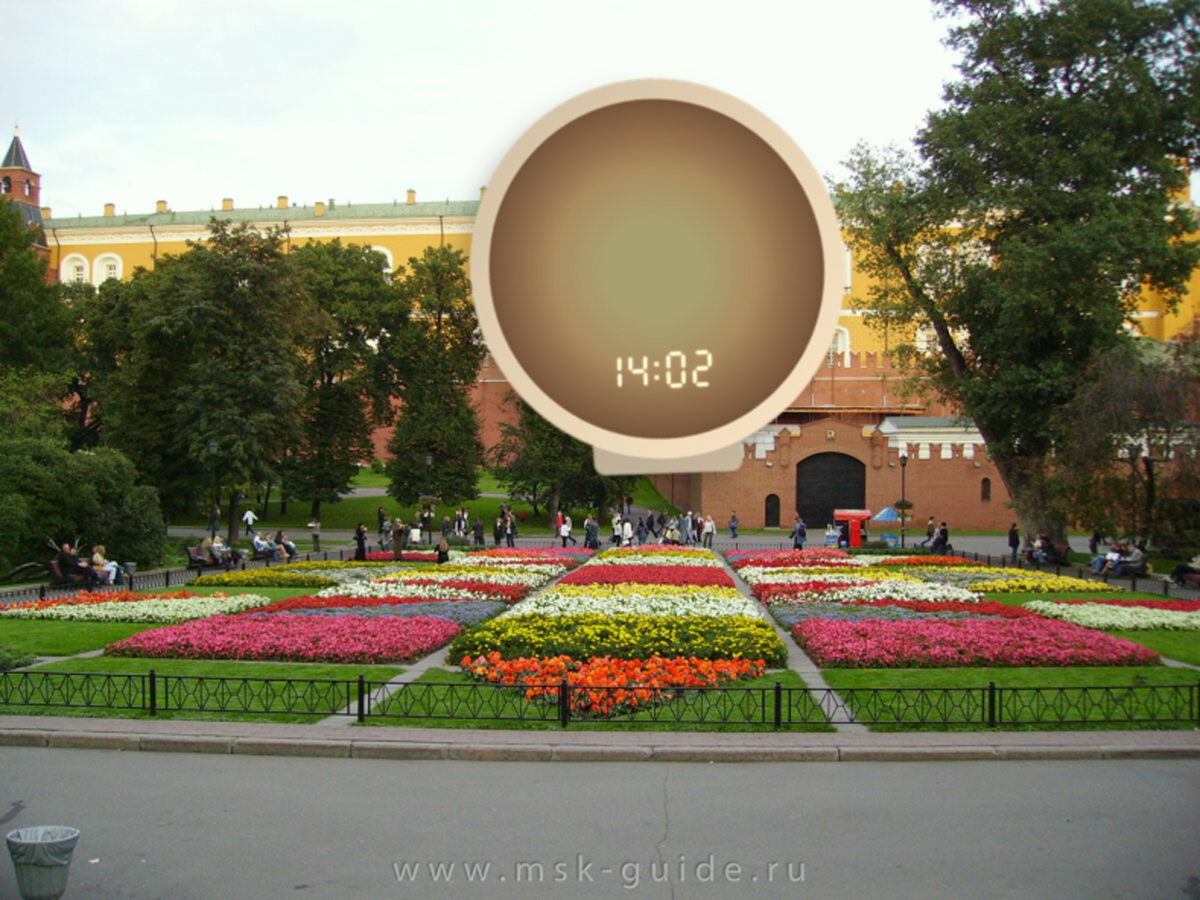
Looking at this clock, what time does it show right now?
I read 14:02
